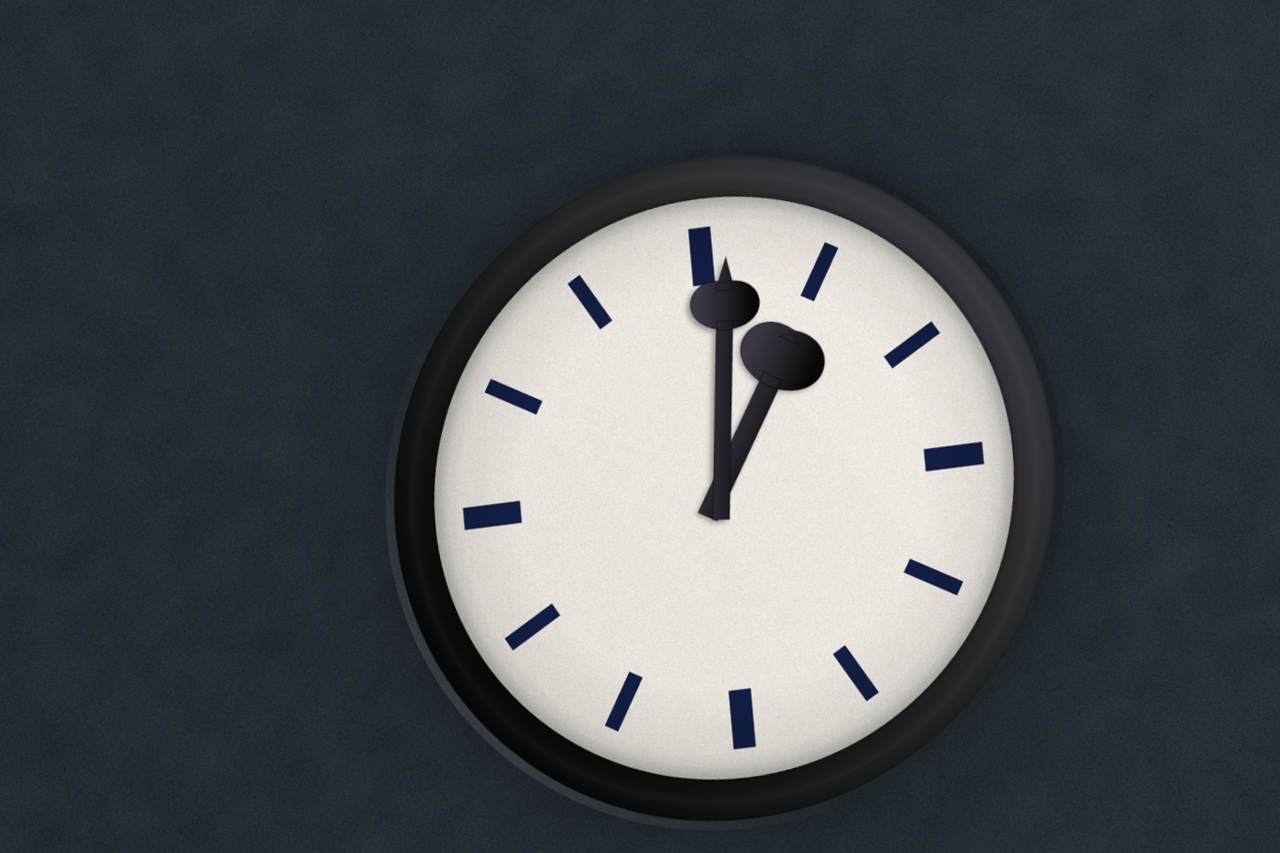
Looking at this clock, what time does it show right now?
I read 1:01
